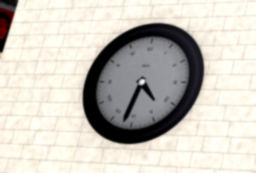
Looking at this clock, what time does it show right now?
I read 4:32
